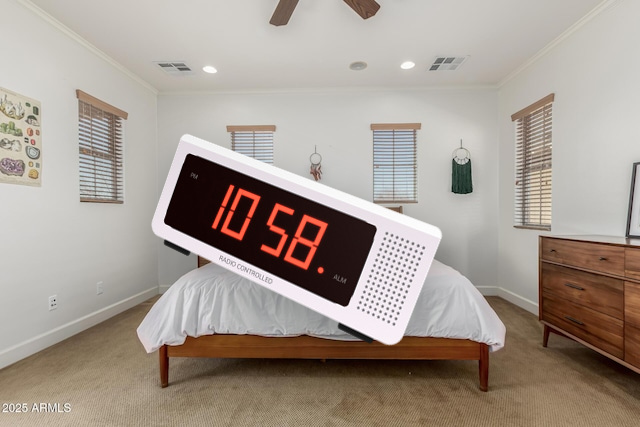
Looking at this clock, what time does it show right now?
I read 10:58
